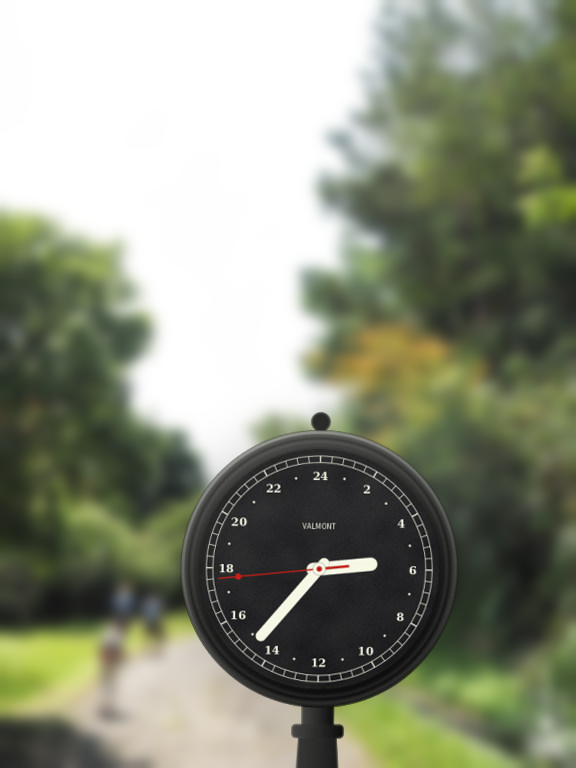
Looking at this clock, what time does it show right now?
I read 5:36:44
